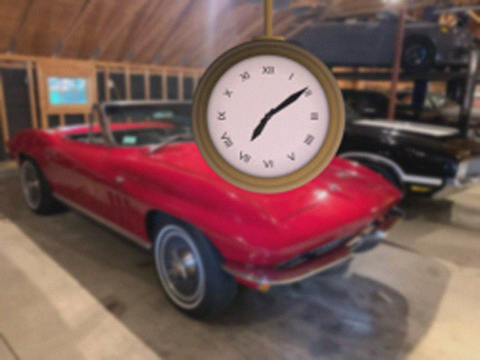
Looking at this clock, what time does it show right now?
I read 7:09
